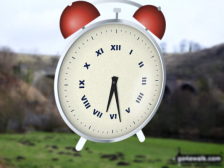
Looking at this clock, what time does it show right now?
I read 6:28
